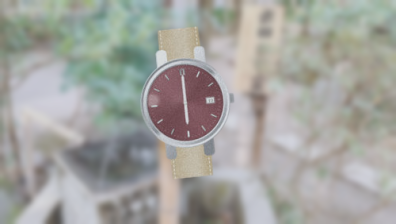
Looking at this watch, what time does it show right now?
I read 6:00
